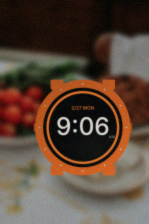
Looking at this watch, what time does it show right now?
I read 9:06
